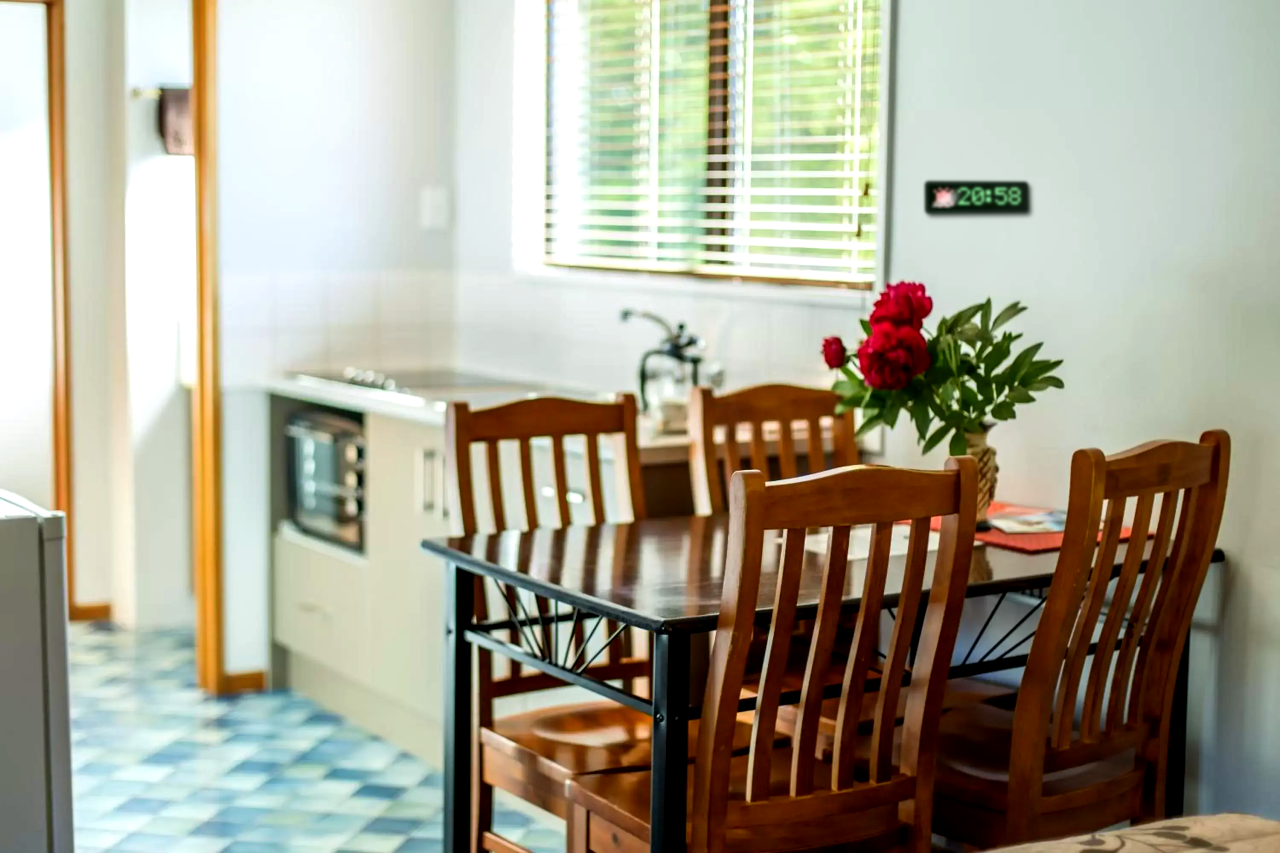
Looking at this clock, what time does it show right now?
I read 20:58
